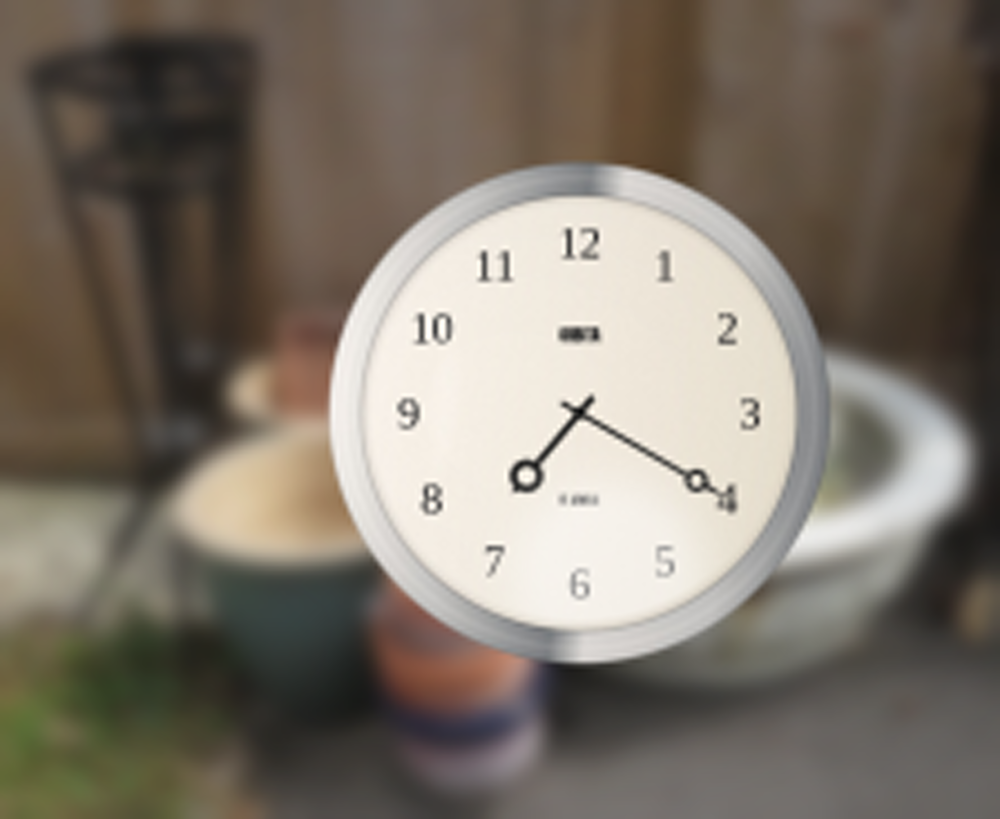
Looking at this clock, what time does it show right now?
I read 7:20
